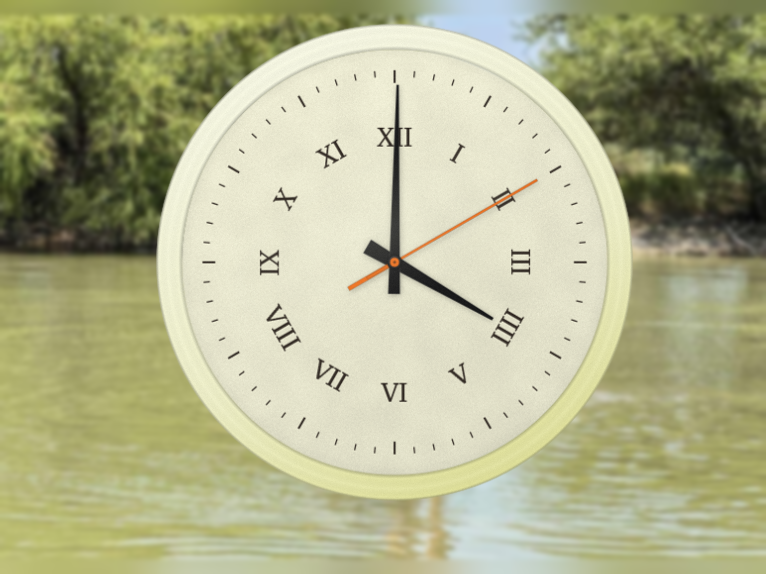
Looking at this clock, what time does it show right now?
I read 4:00:10
